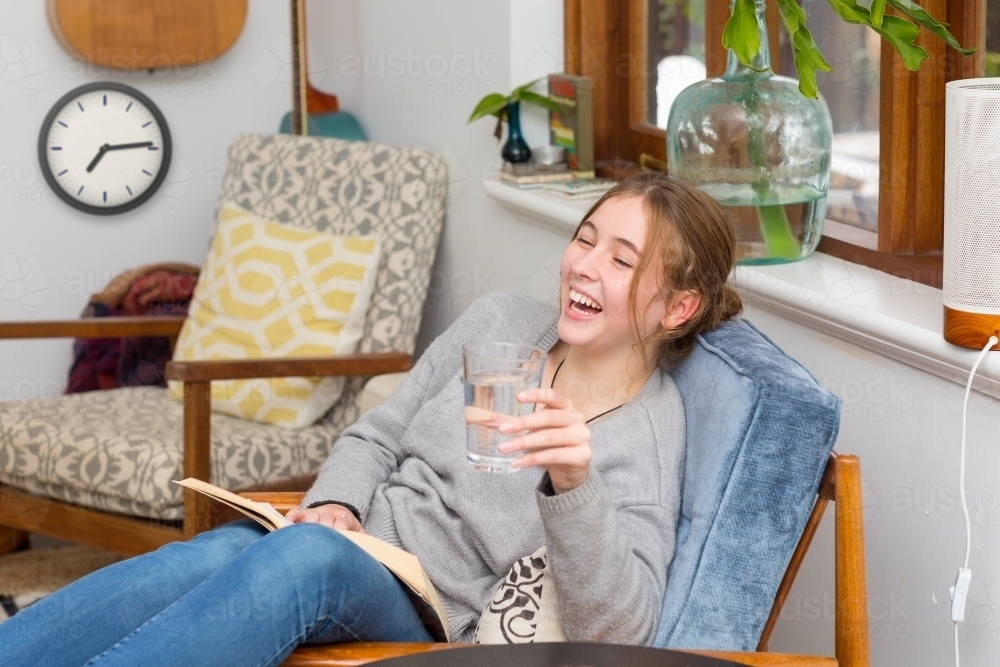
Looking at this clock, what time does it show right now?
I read 7:14
